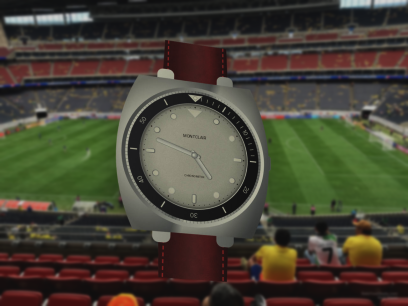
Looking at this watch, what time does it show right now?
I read 4:48
